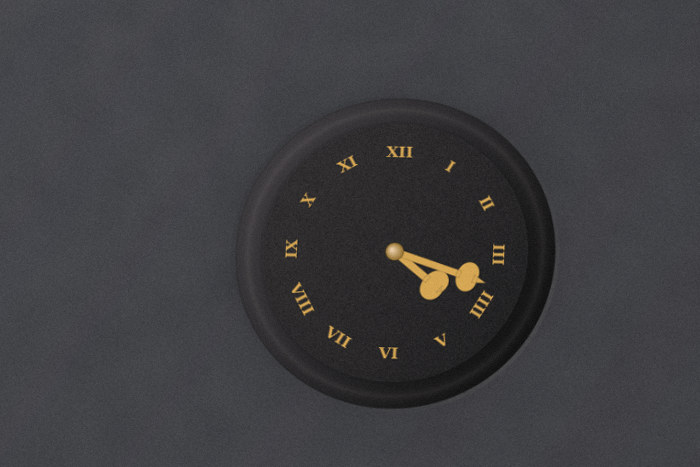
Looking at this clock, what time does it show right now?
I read 4:18
